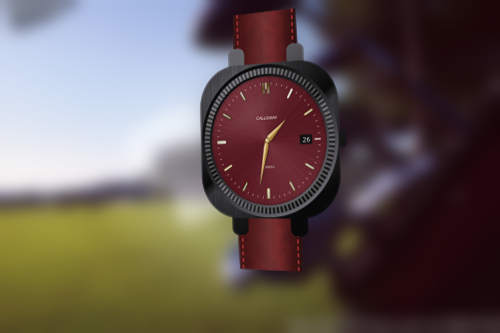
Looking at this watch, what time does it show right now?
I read 1:32
